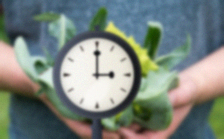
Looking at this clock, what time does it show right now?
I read 3:00
